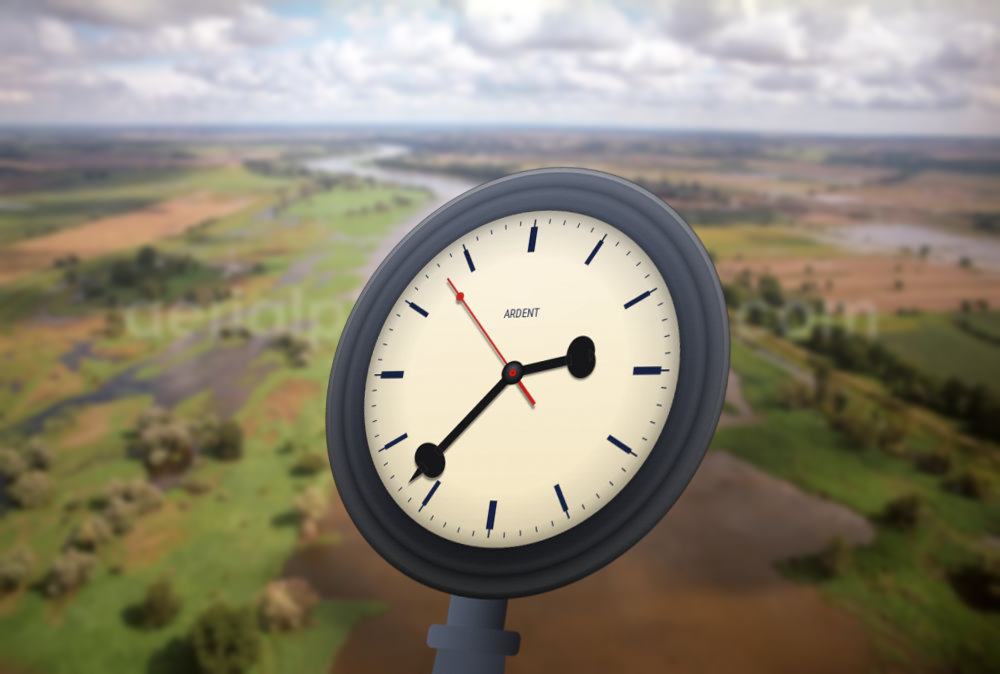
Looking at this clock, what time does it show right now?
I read 2:36:53
